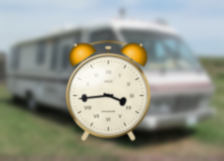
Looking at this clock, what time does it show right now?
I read 3:44
